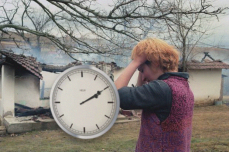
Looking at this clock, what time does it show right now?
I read 2:10
